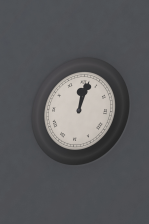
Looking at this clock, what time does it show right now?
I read 12:02
